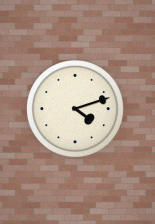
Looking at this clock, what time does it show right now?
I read 4:12
